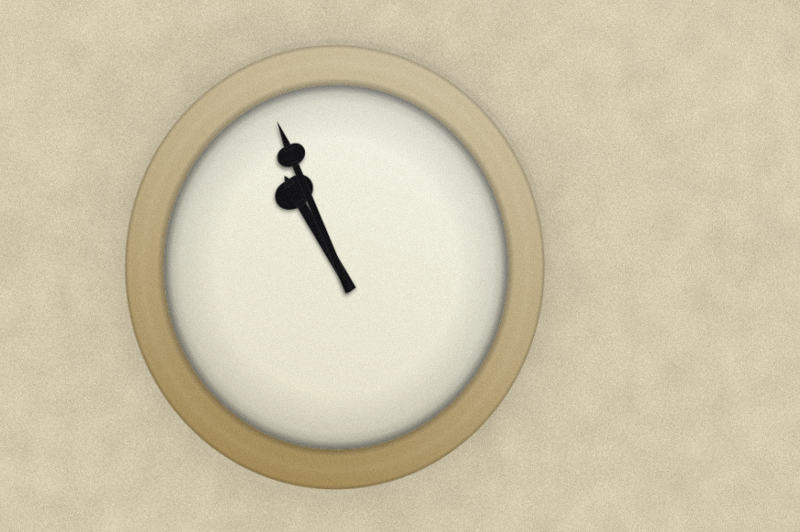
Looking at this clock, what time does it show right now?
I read 10:56
